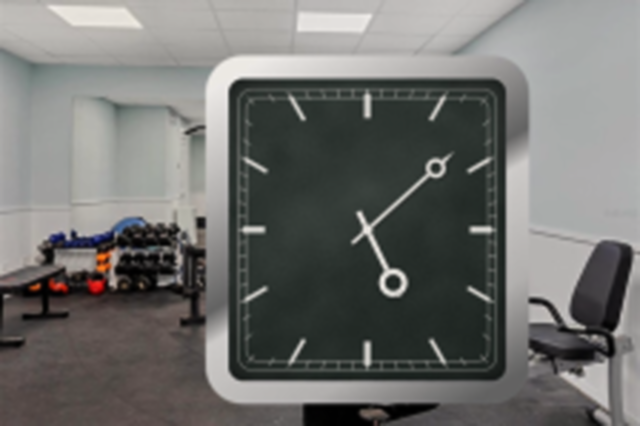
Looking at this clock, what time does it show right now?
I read 5:08
